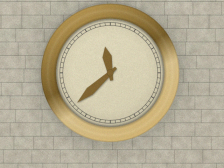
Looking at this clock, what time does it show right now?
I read 11:38
